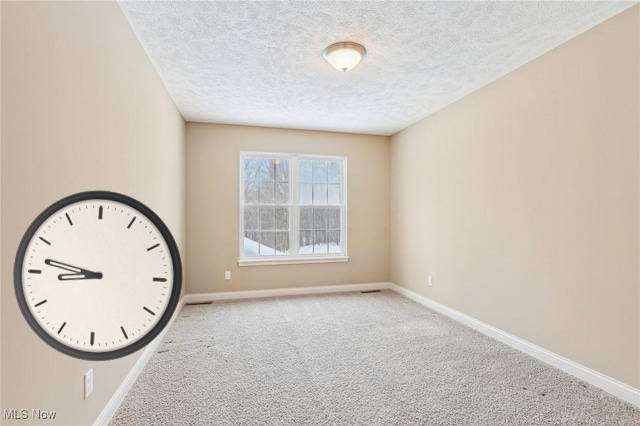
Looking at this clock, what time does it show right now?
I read 8:47
